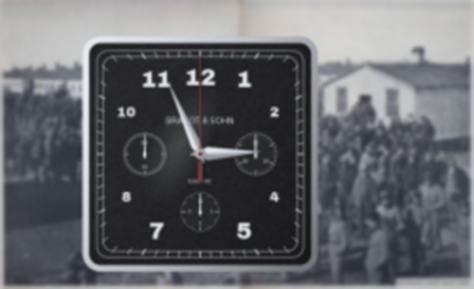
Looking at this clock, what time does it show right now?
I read 2:56
